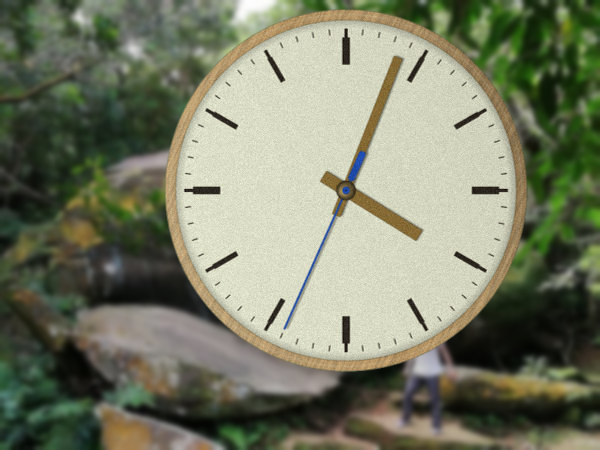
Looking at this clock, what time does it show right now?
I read 4:03:34
